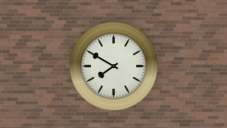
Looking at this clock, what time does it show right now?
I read 7:50
